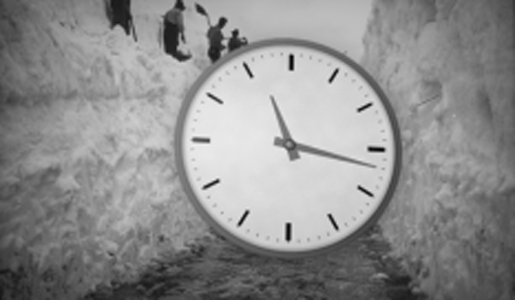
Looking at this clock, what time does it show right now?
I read 11:17
